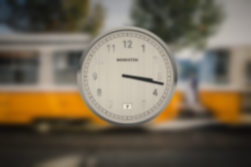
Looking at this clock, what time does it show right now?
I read 3:17
